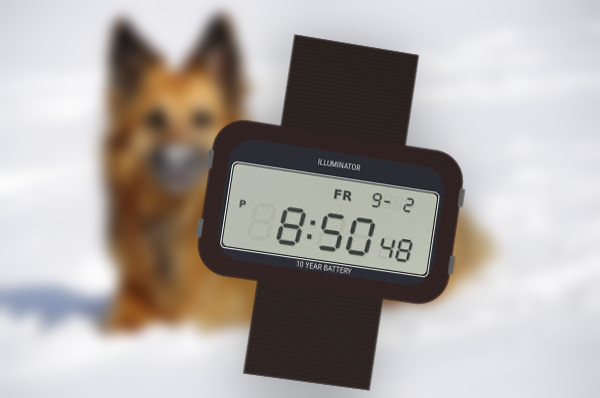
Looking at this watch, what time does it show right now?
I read 8:50:48
